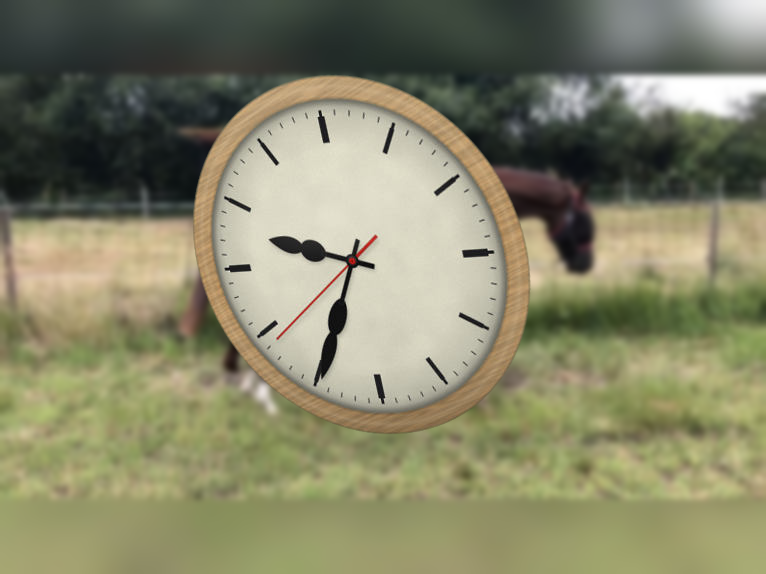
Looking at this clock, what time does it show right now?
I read 9:34:39
